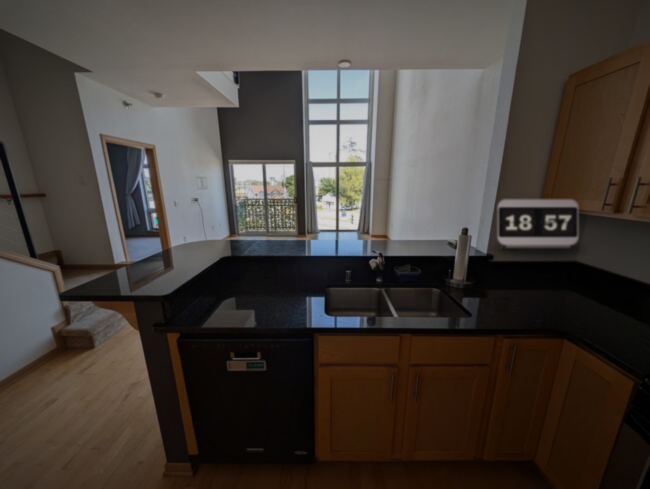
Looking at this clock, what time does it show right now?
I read 18:57
